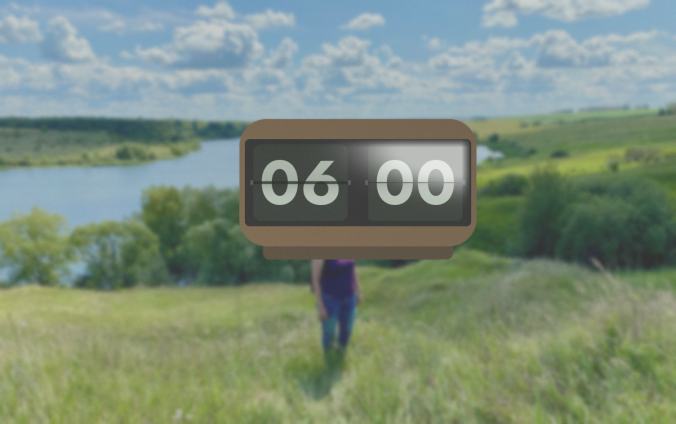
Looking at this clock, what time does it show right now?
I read 6:00
